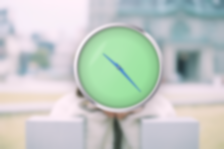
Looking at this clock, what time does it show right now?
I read 10:23
